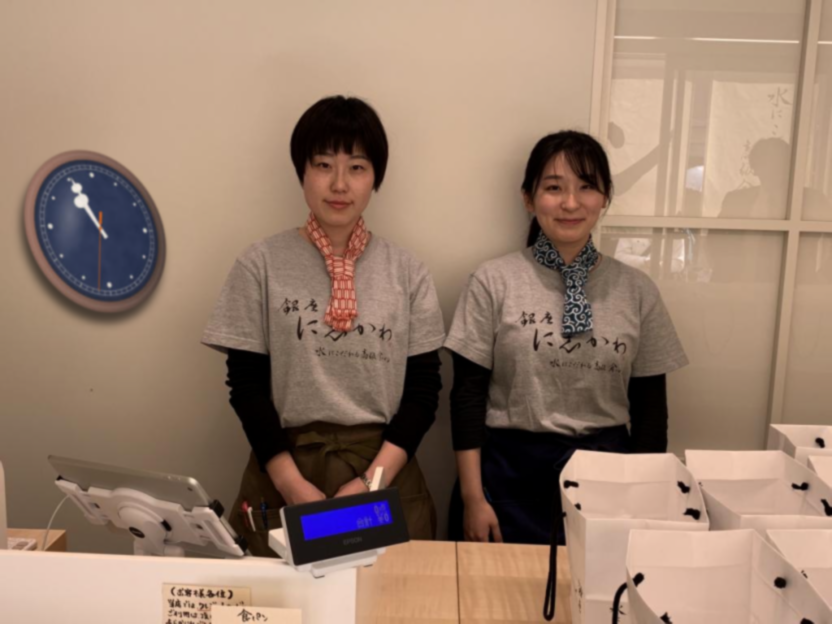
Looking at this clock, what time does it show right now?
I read 10:55:32
